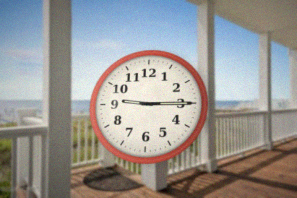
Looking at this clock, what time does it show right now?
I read 9:15
